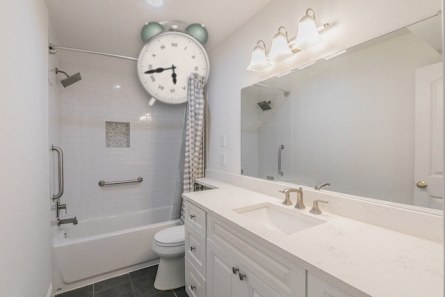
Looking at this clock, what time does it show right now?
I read 5:43
